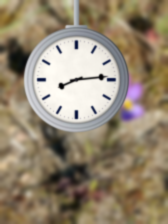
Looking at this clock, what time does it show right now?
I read 8:14
